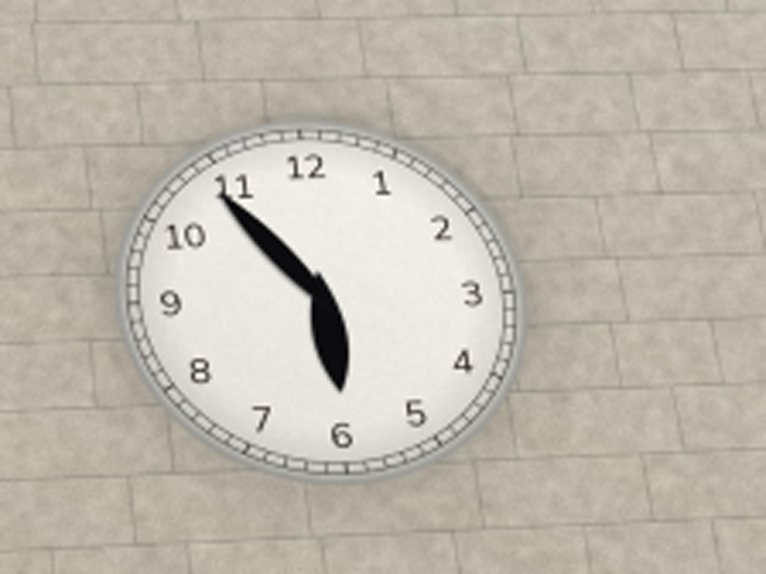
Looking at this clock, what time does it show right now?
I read 5:54
